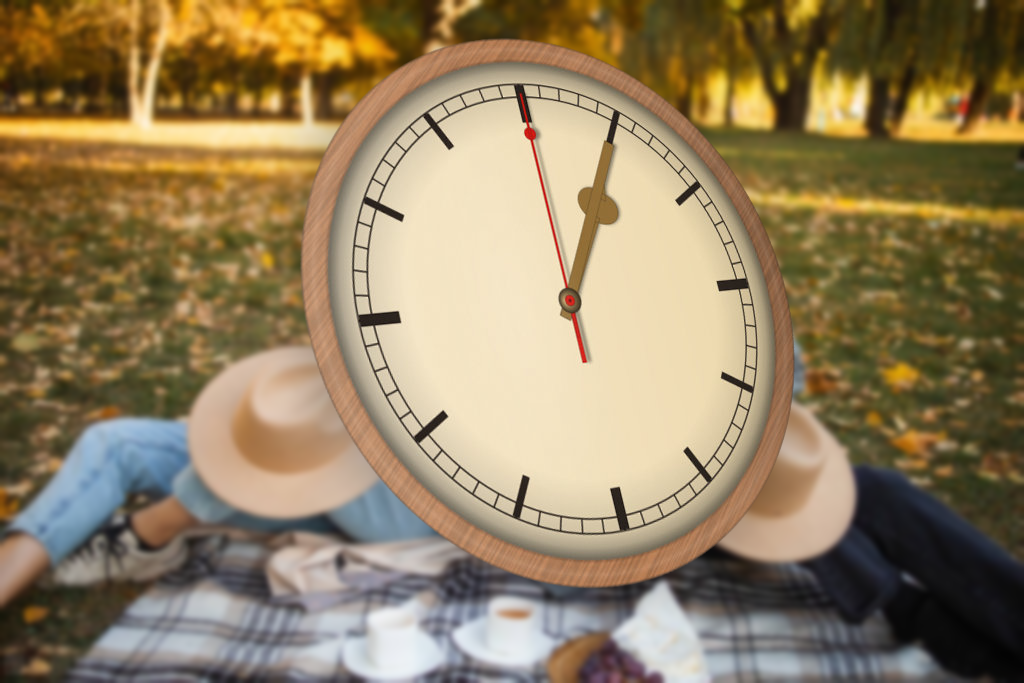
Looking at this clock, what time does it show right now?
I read 1:05:00
